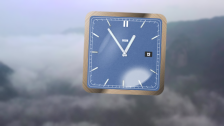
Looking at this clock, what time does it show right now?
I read 12:54
